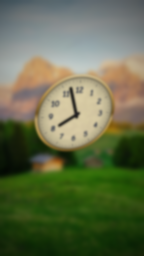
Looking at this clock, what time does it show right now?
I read 7:57
